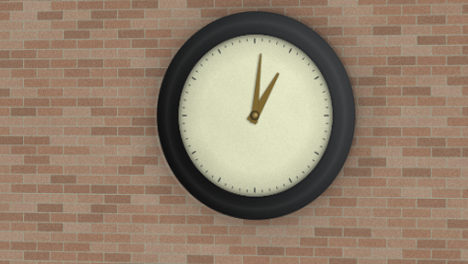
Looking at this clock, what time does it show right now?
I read 1:01
